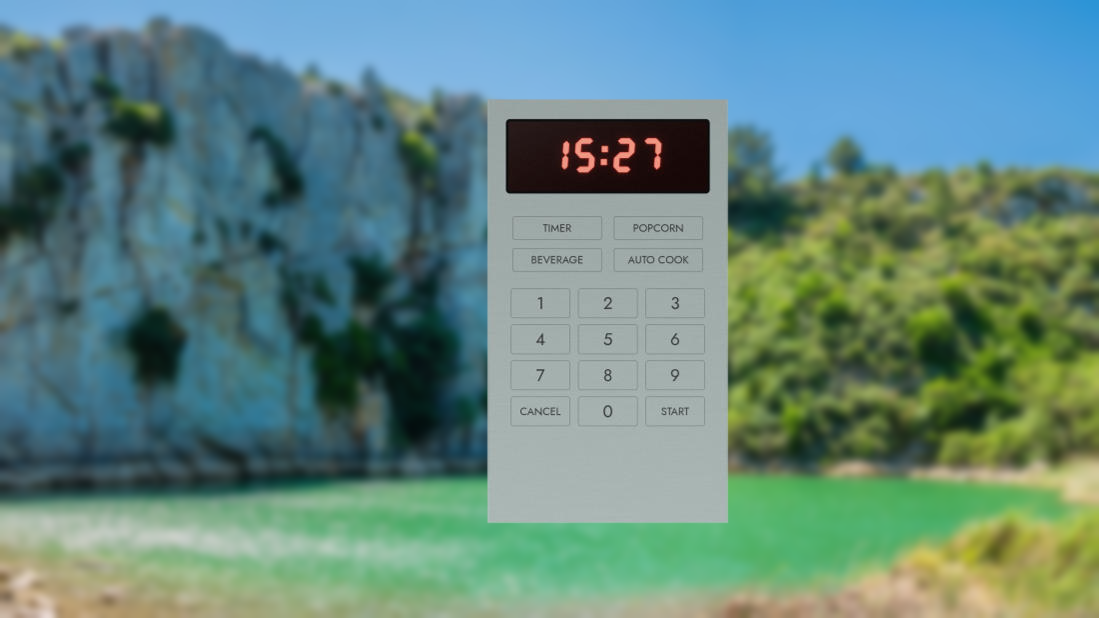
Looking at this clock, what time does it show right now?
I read 15:27
